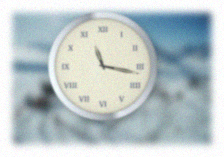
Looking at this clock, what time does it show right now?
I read 11:17
